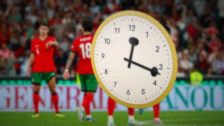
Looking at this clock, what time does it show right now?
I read 12:17
